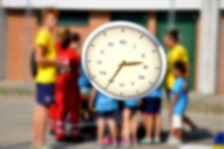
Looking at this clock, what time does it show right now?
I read 2:35
